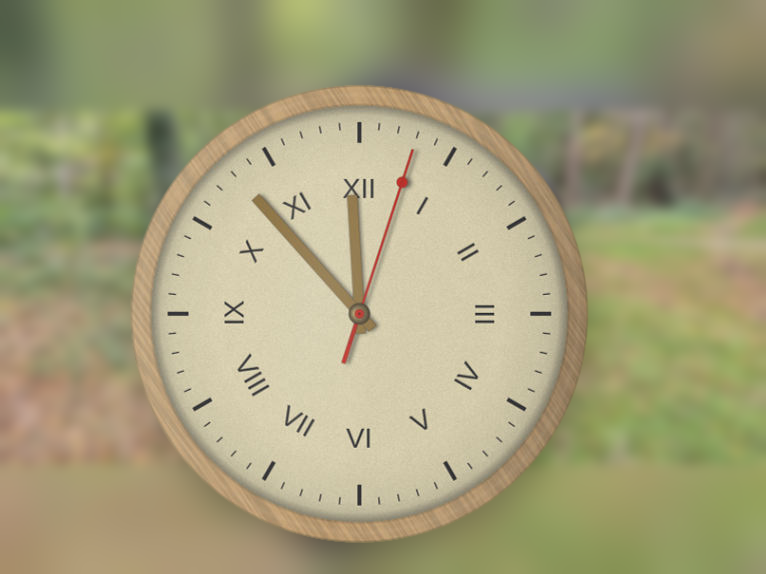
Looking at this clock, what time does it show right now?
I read 11:53:03
